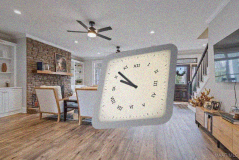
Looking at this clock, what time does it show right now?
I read 9:52
